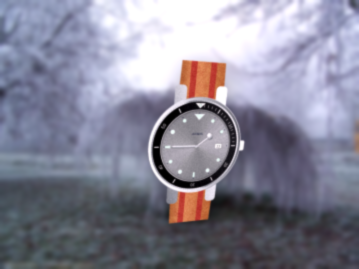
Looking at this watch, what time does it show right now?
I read 1:45
